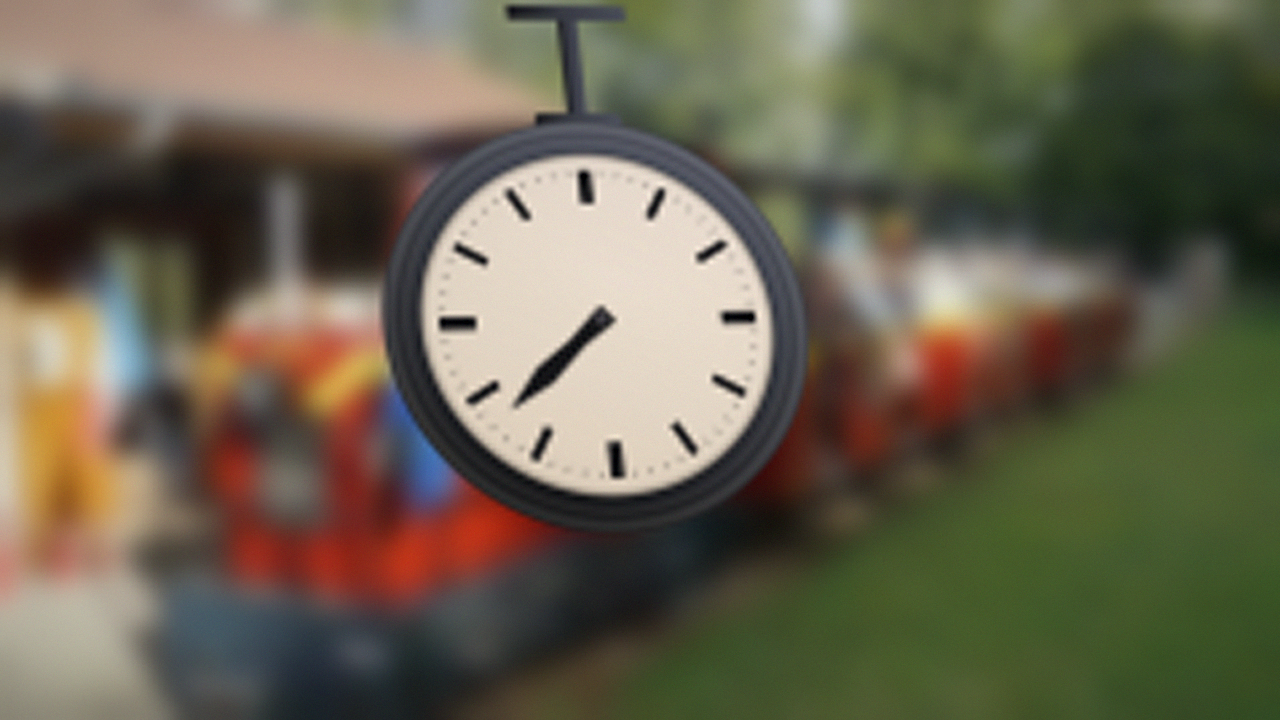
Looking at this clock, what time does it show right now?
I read 7:38
